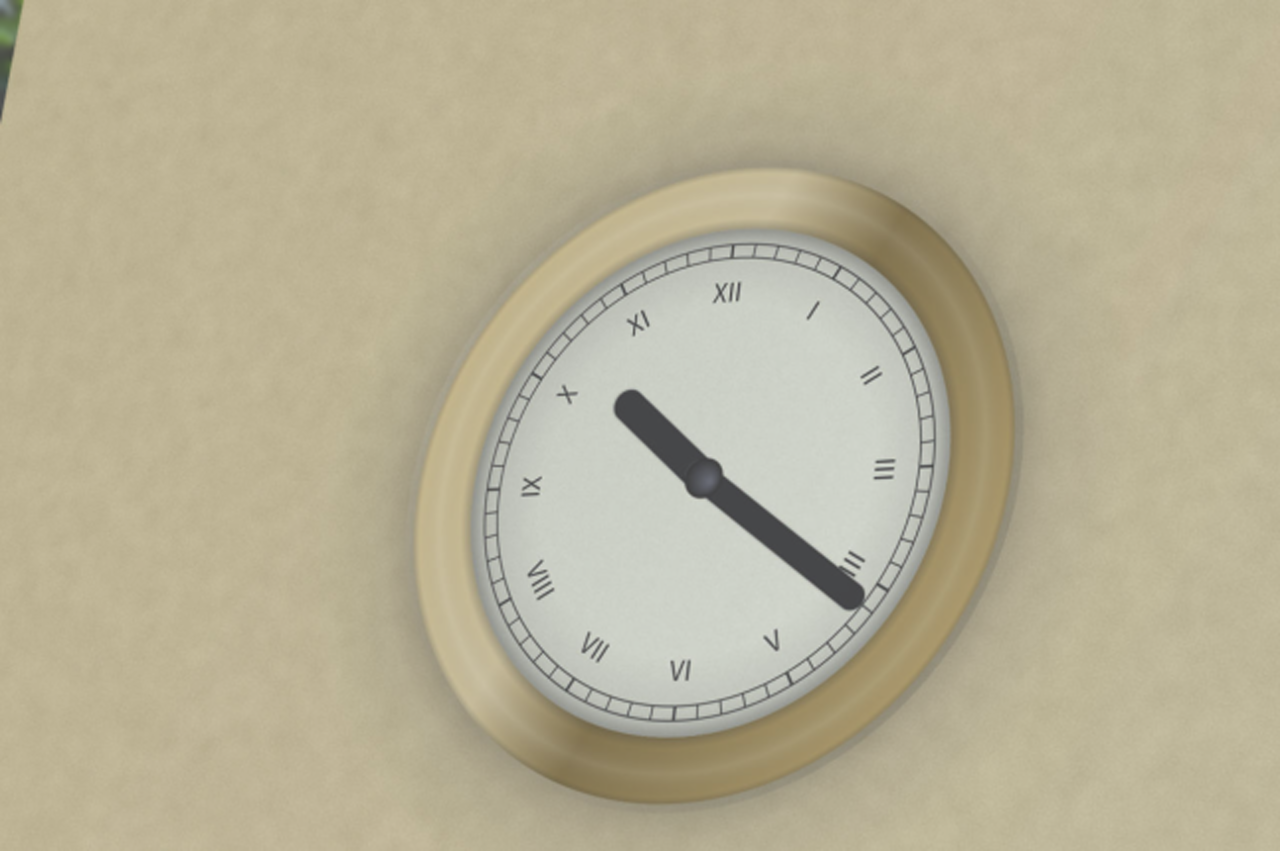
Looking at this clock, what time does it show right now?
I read 10:21
